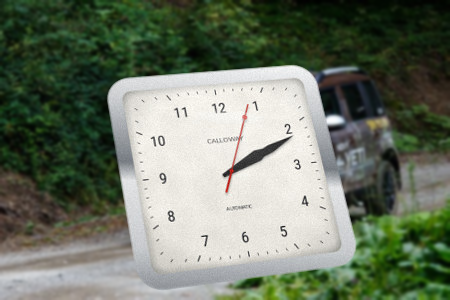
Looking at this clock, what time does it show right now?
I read 2:11:04
